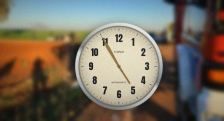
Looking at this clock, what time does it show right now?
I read 4:55
